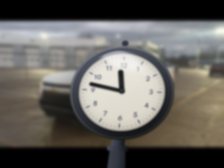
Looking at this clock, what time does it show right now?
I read 11:47
